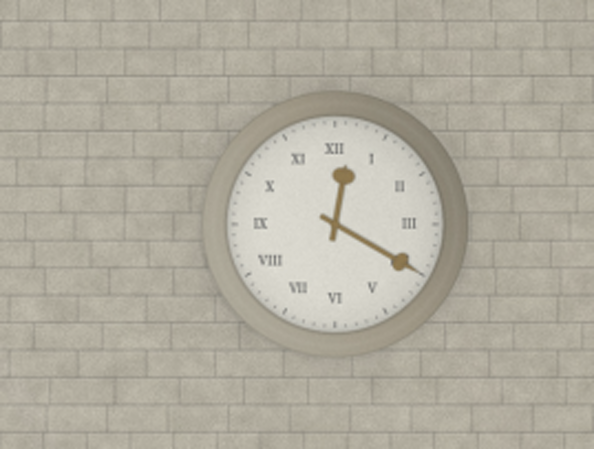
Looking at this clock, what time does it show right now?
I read 12:20
